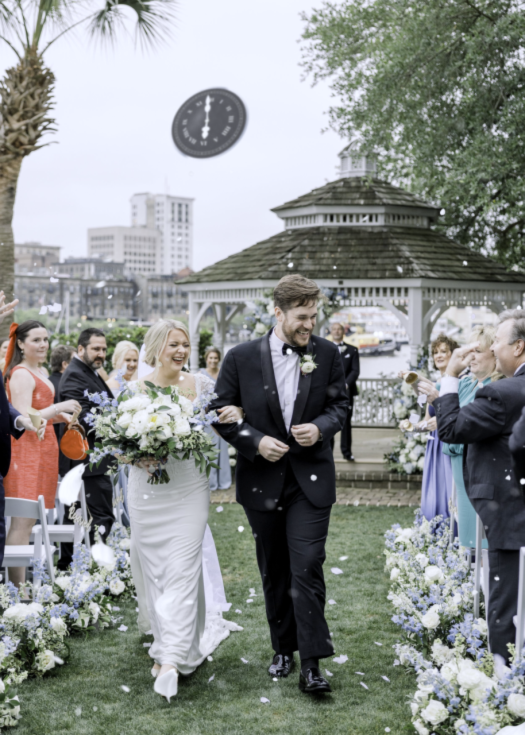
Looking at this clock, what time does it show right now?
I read 5:59
